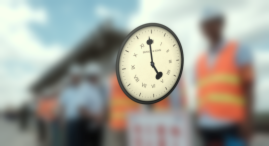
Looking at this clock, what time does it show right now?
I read 4:59
